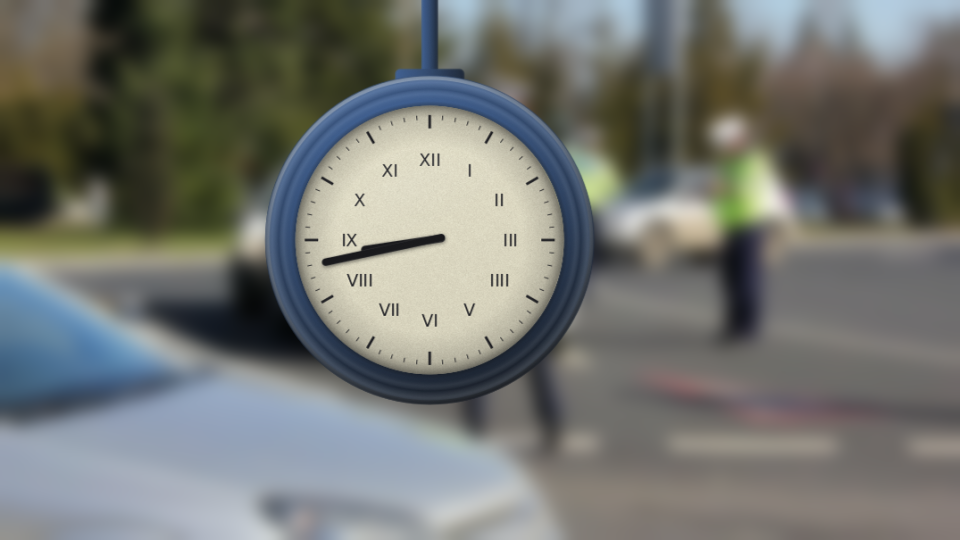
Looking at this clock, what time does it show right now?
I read 8:43
